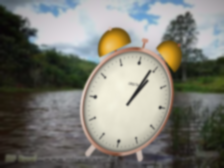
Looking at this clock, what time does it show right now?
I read 1:04
